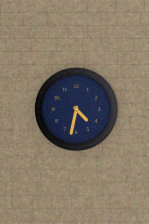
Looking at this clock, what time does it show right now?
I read 4:32
